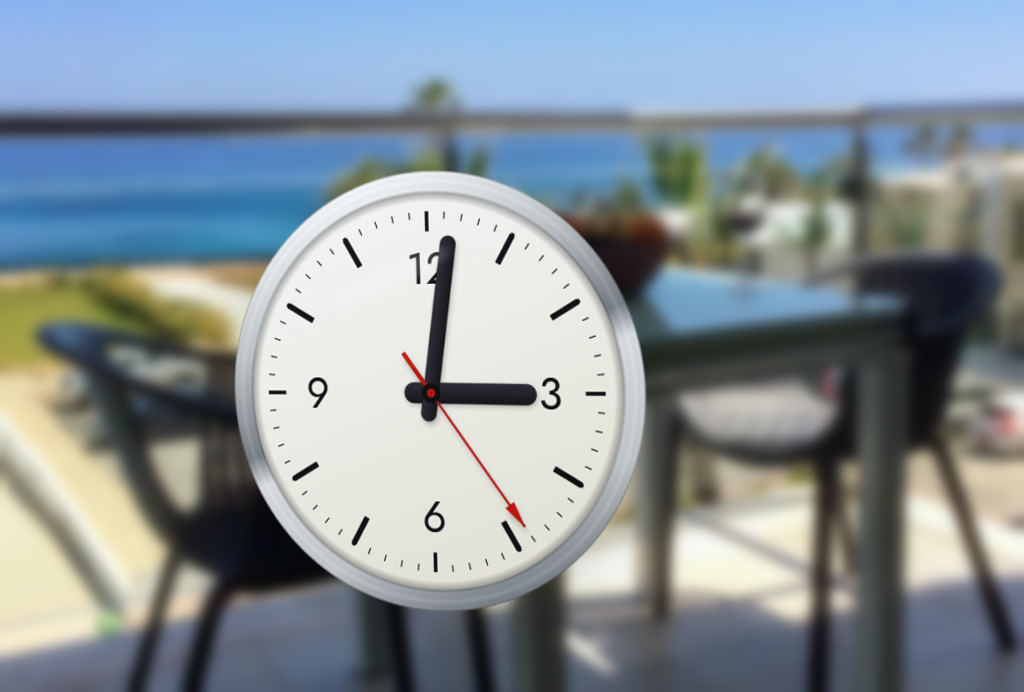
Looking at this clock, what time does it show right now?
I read 3:01:24
